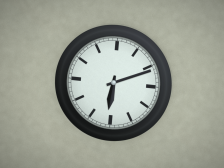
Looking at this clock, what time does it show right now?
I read 6:11
